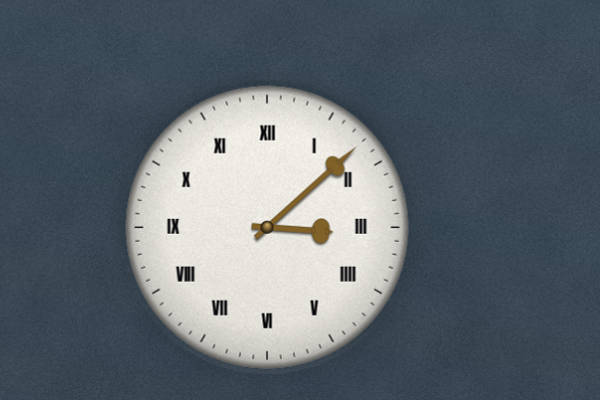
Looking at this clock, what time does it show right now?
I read 3:08
